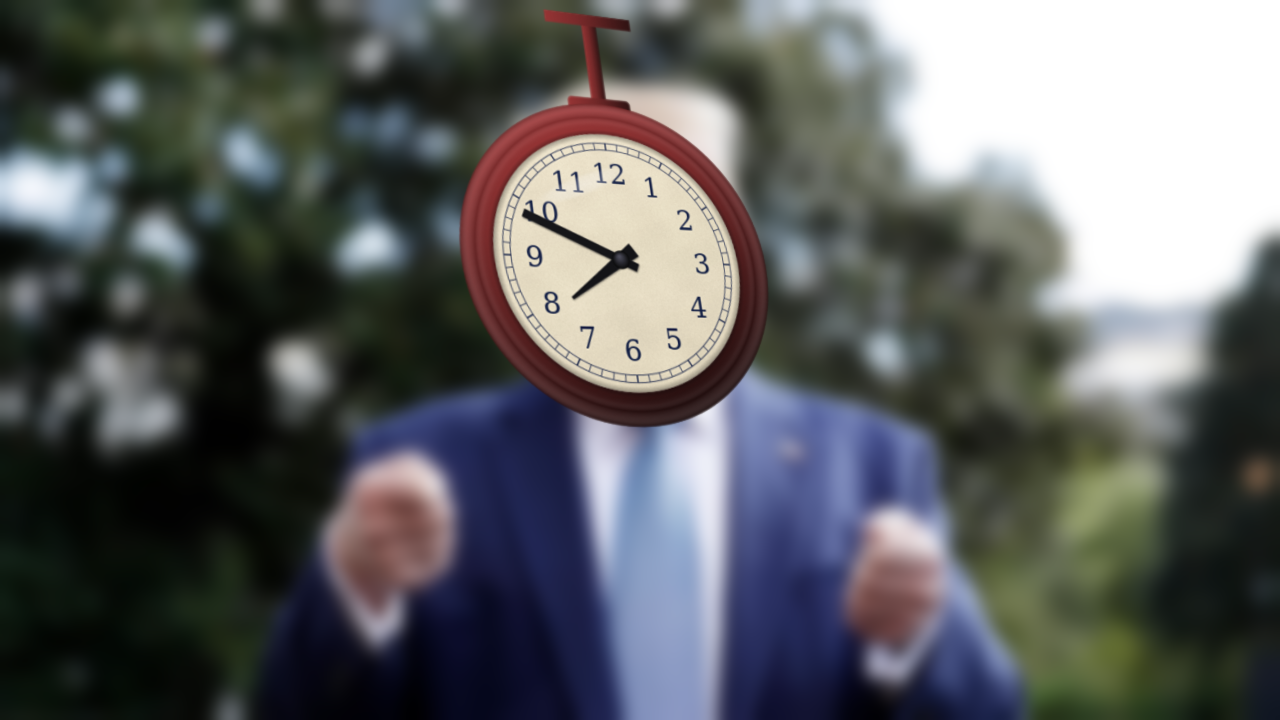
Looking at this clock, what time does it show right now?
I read 7:49
